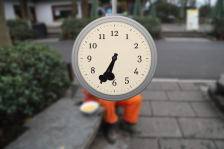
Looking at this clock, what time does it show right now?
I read 6:35
